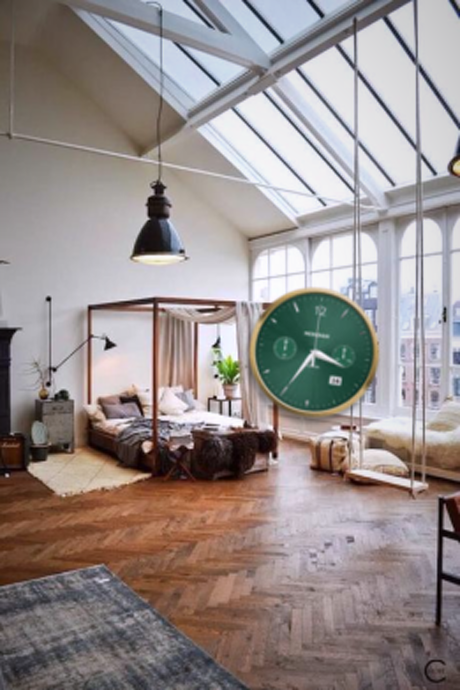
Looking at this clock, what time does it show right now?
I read 3:35
